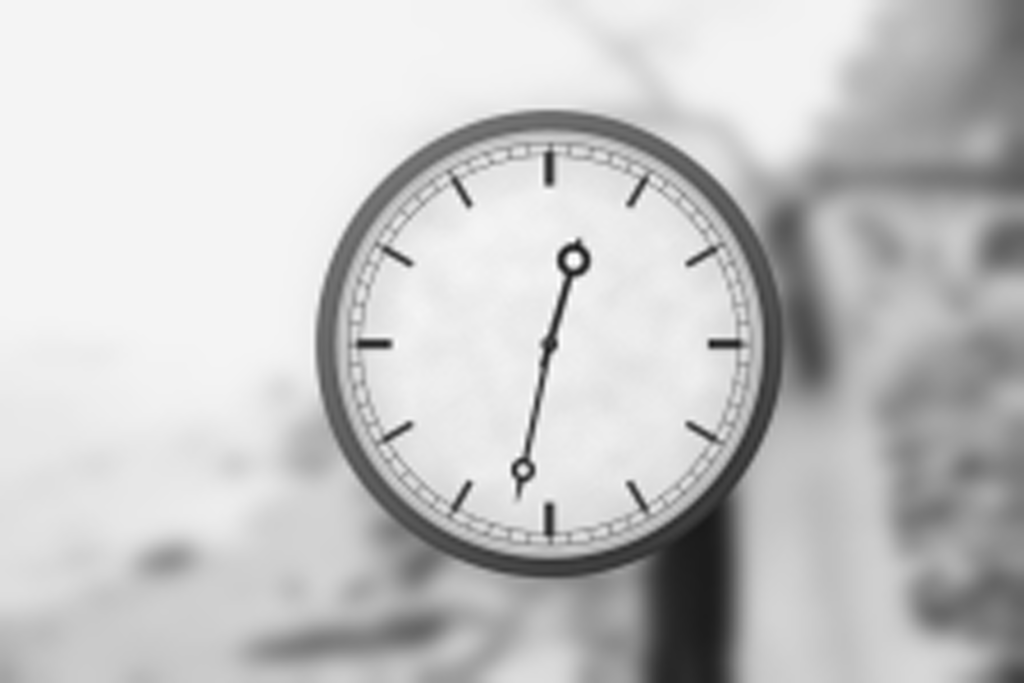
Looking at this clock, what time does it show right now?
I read 12:32
